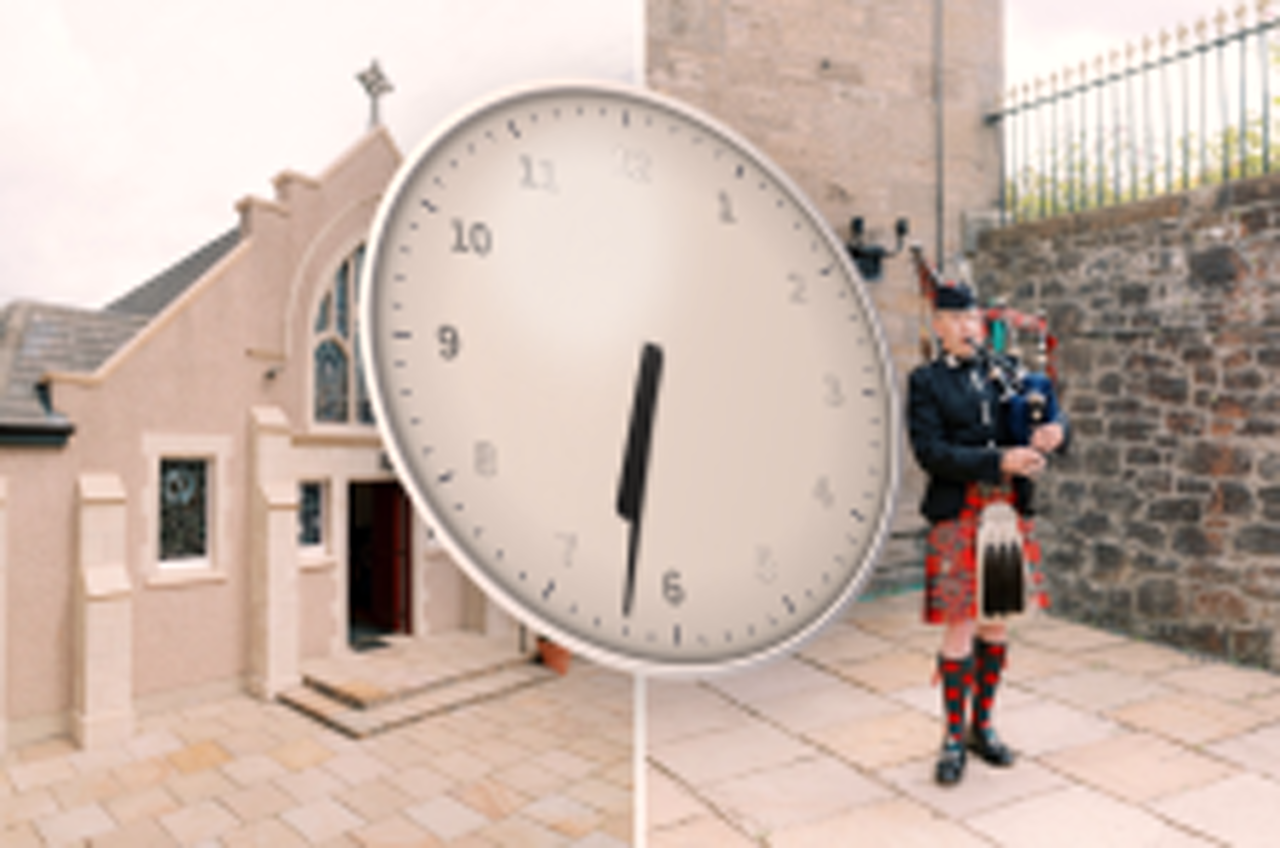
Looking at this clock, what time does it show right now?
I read 6:32
